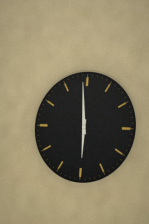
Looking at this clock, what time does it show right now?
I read 5:59
